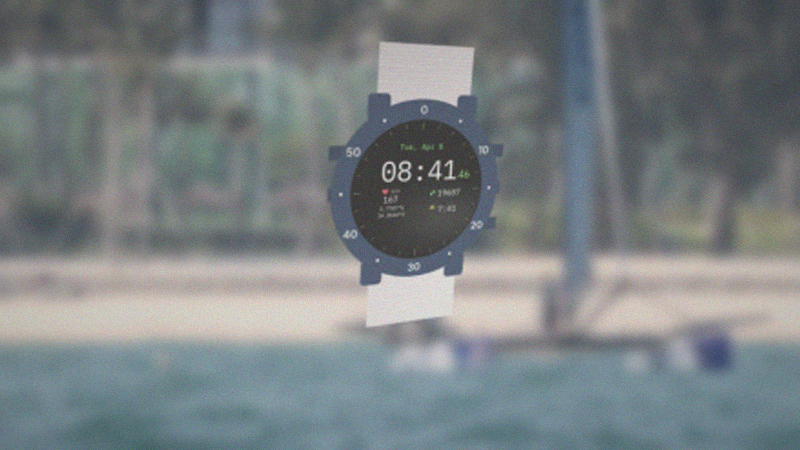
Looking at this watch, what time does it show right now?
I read 8:41
